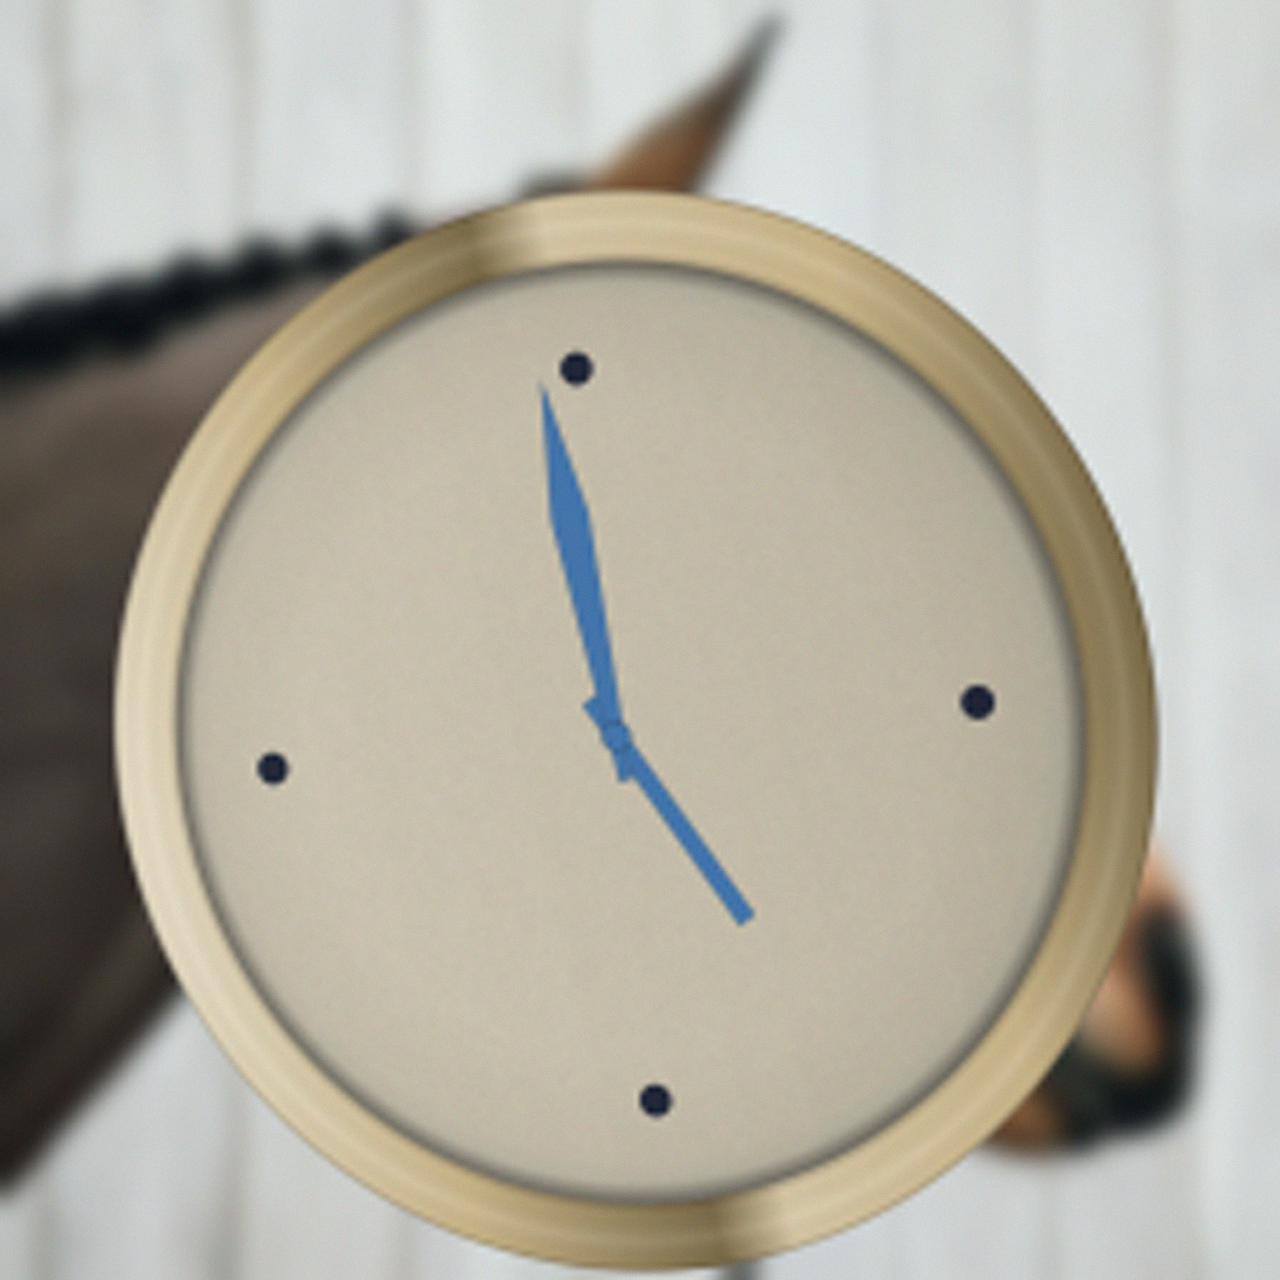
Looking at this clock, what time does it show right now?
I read 4:59
